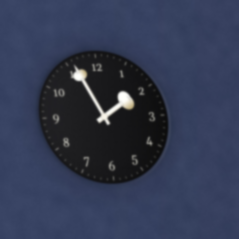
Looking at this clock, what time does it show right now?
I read 1:56
